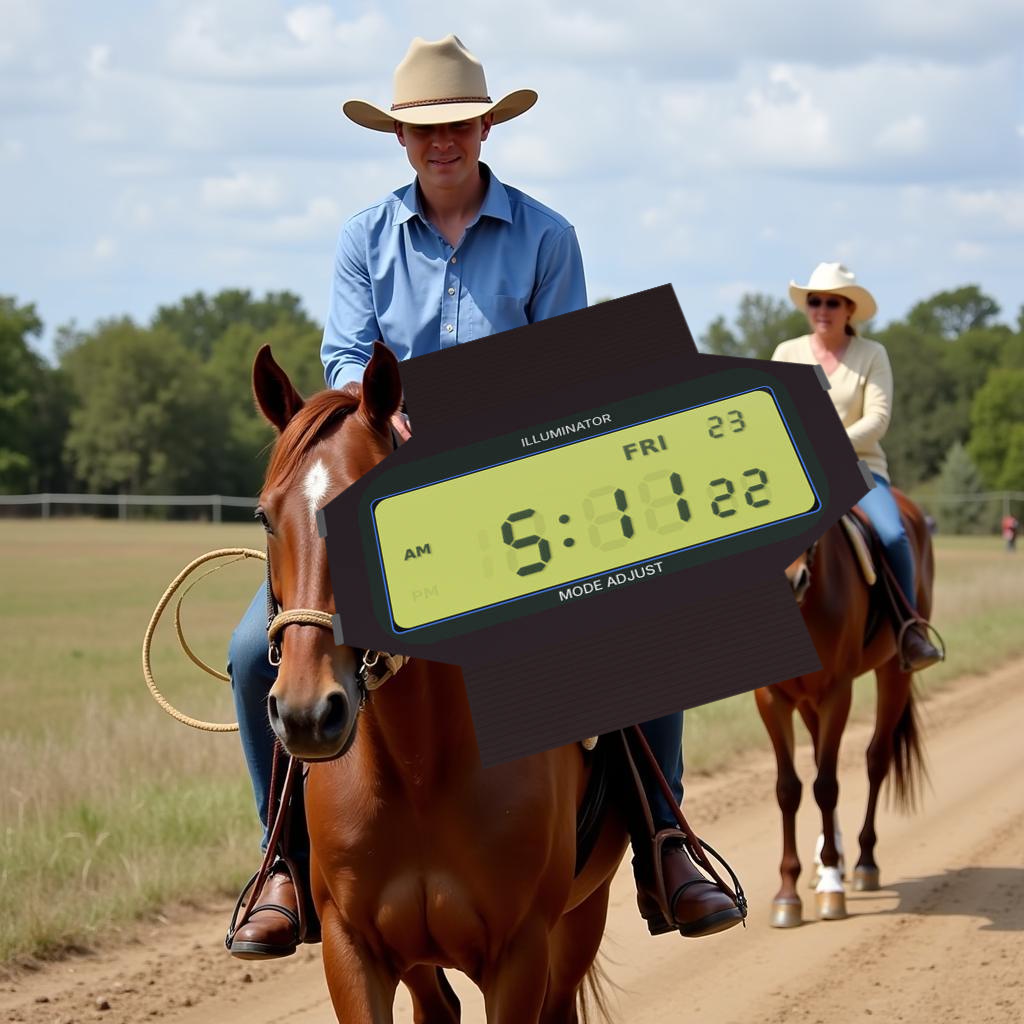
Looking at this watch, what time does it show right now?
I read 5:11:22
